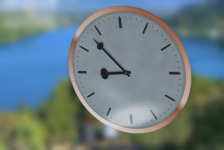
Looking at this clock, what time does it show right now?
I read 8:53
